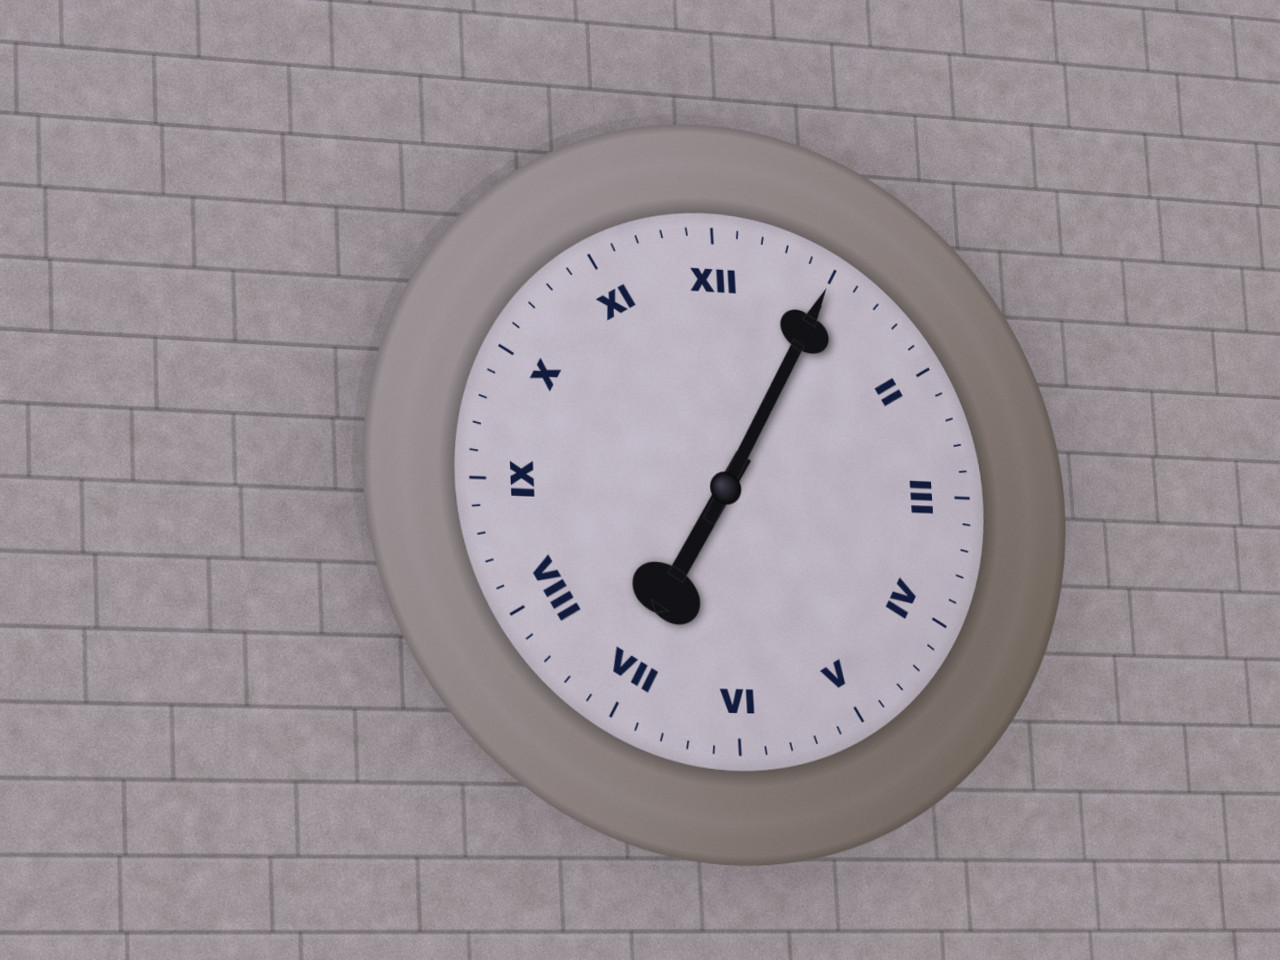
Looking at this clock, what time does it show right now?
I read 7:05
